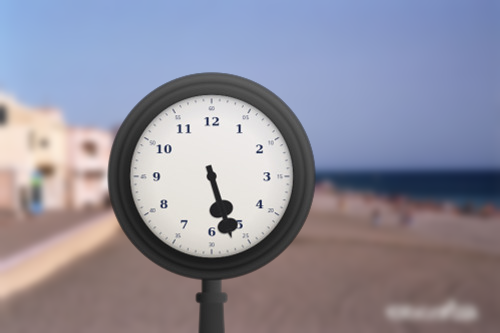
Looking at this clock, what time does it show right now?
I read 5:27
